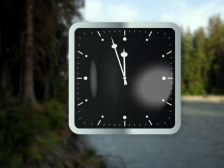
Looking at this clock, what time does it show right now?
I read 11:57
